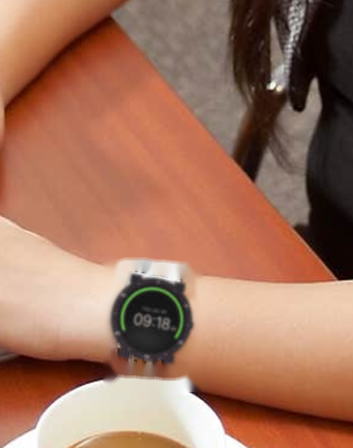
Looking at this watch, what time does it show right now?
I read 9:18
